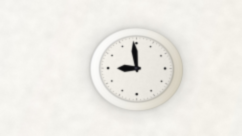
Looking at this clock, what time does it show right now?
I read 8:59
